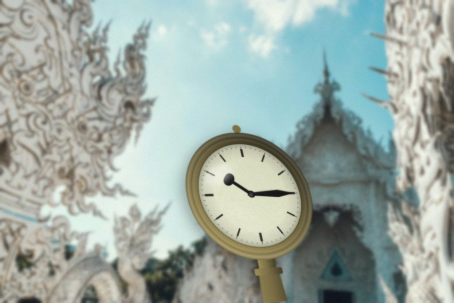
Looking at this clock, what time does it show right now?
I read 10:15
